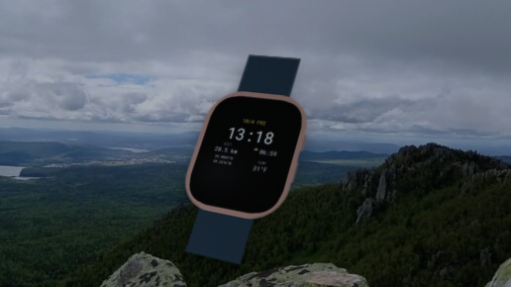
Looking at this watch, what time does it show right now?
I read 13:18
